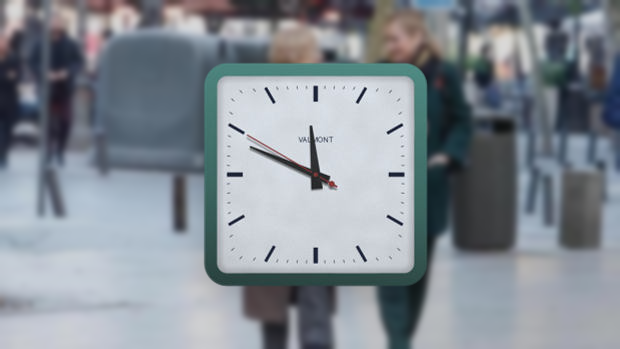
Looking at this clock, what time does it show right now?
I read 11:48:50
